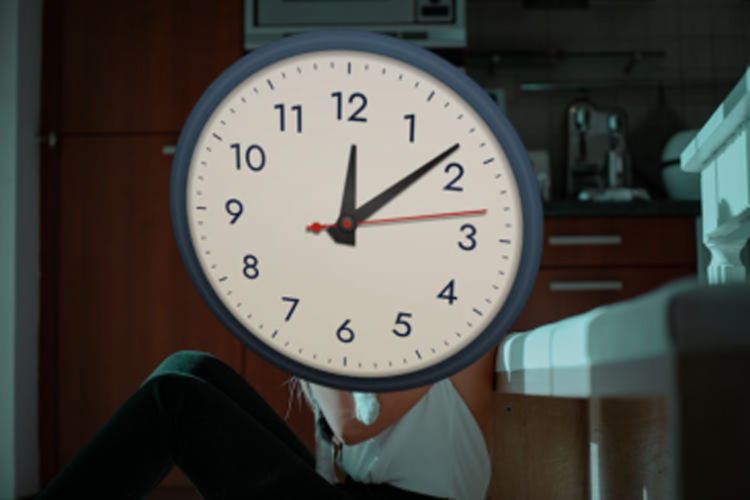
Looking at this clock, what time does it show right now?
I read 12:08:13
